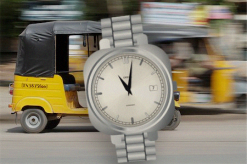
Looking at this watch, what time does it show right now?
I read 11:02
